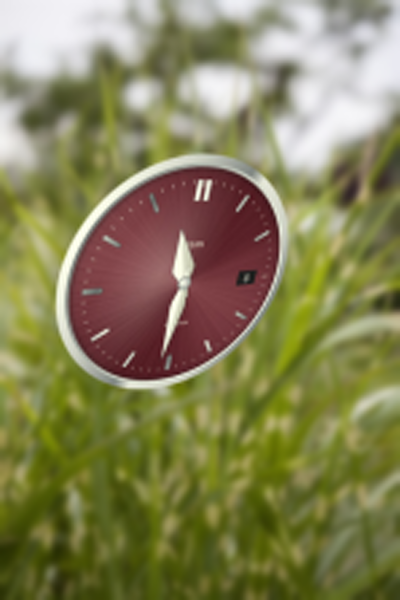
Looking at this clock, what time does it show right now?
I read 11:31
